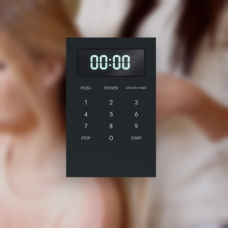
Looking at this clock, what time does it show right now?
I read 0:00
